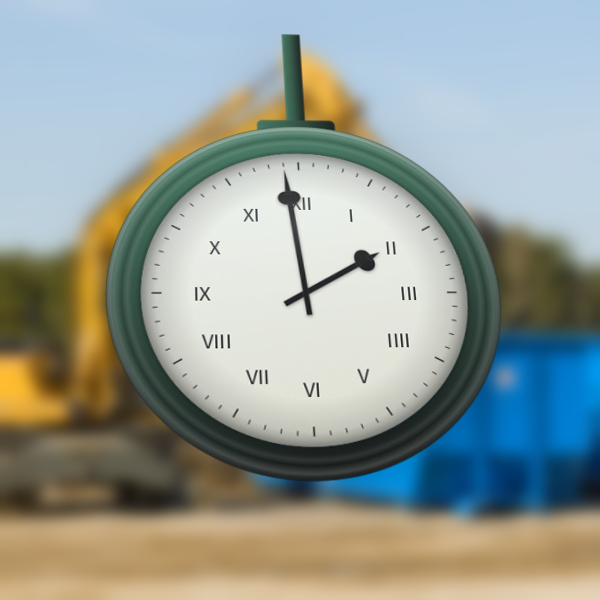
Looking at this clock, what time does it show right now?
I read 1:59
